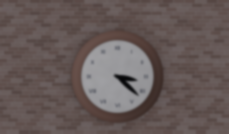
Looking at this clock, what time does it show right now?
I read 3:22
